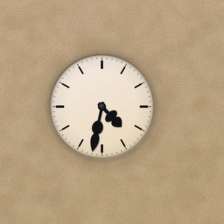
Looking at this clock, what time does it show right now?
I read 4:32
